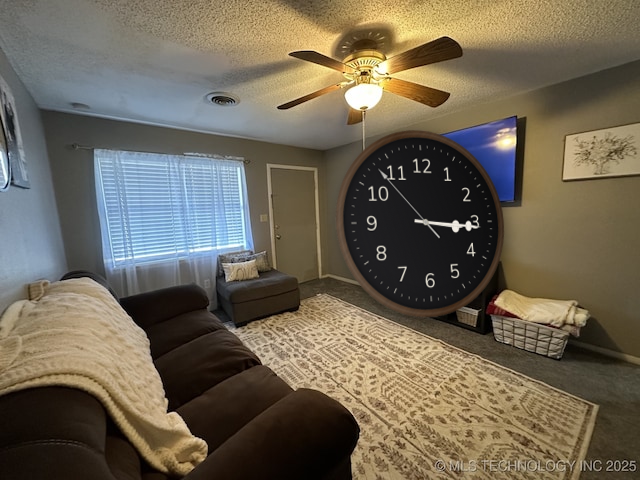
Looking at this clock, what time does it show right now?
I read 3:15:53
